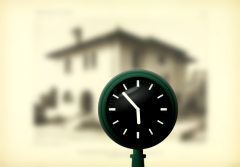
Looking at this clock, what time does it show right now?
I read 5:53
